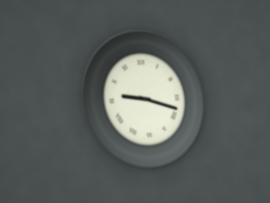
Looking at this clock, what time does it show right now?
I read 9:18
